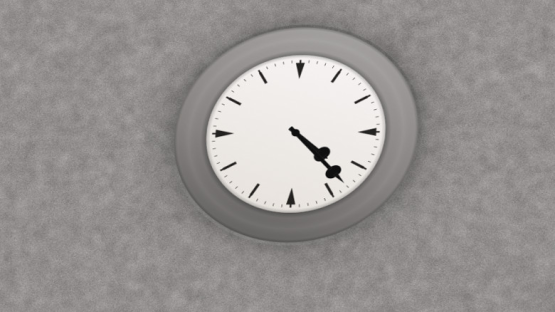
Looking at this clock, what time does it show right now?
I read 4:23
